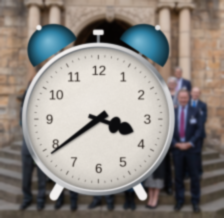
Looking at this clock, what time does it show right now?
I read 3:39
